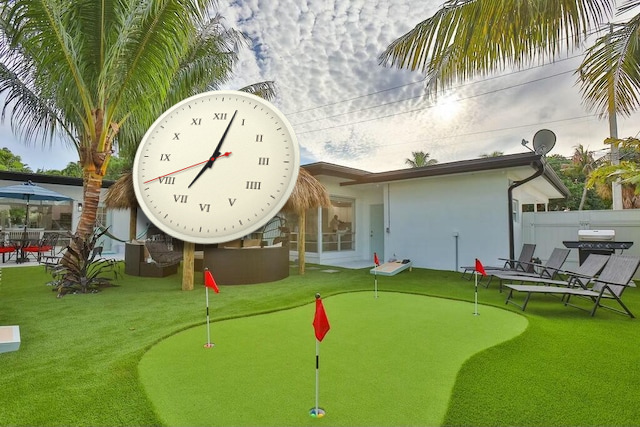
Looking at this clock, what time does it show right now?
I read 7:02:41
